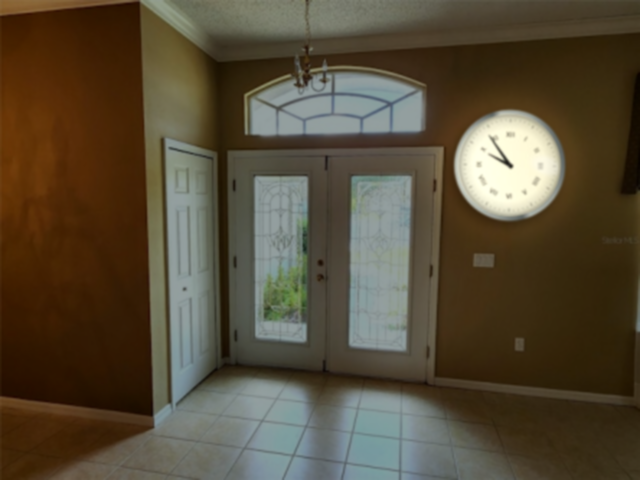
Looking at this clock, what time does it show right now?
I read 9:54
